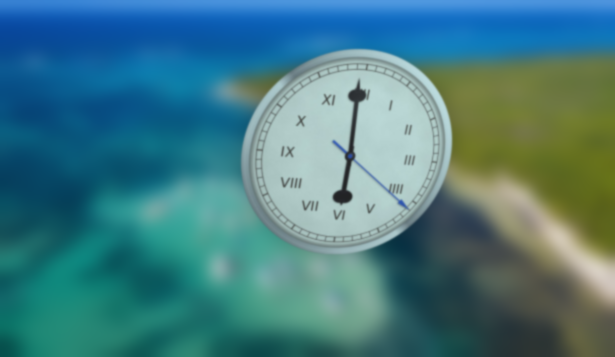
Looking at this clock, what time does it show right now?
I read 5:59:21
